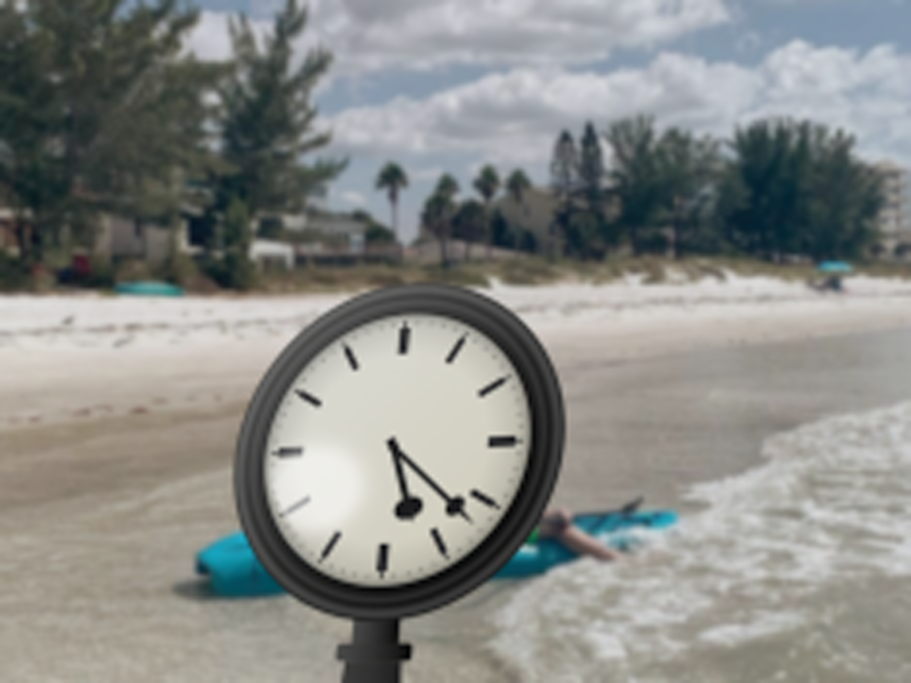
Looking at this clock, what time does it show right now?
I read 5:22
